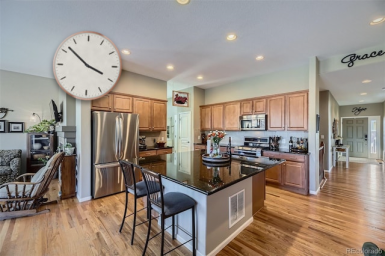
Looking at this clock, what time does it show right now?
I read 3:52
